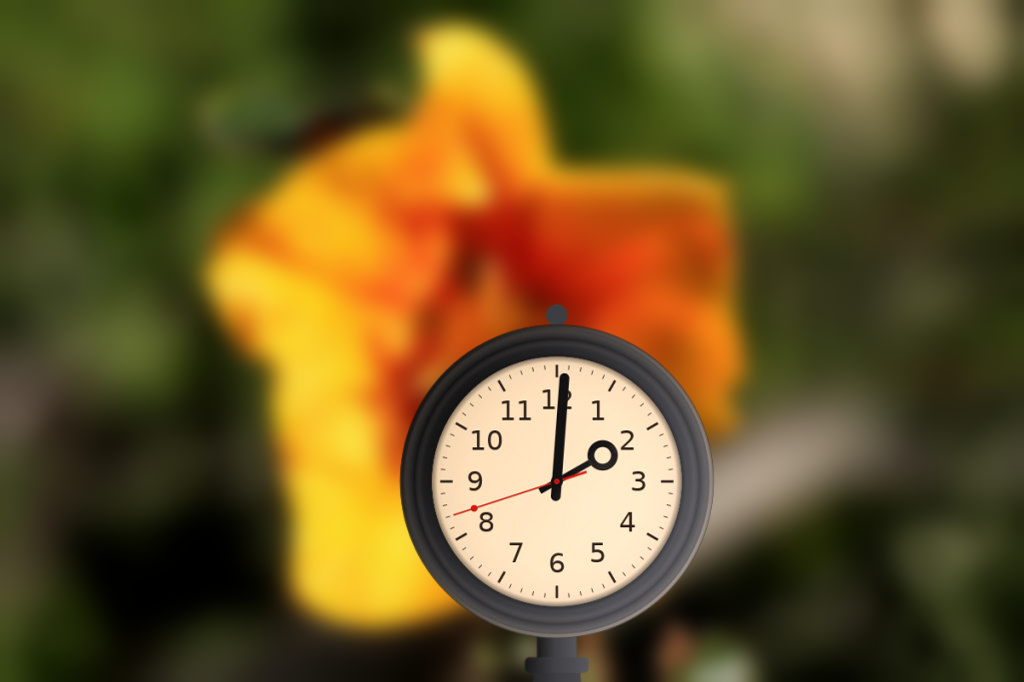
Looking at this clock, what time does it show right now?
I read 2:00:42
